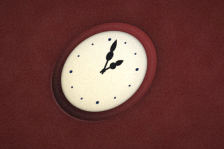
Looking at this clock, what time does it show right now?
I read 2:02
